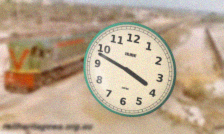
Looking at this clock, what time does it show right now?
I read 3:48
